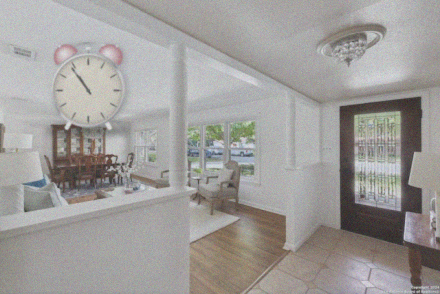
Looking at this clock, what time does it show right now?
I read 10:54
